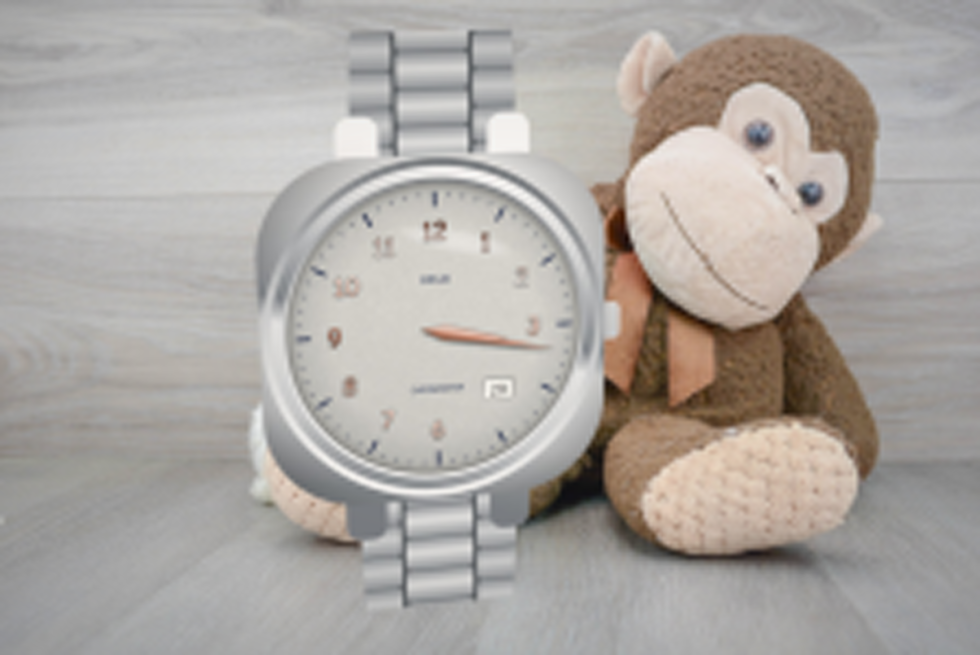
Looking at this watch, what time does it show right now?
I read 3:17
